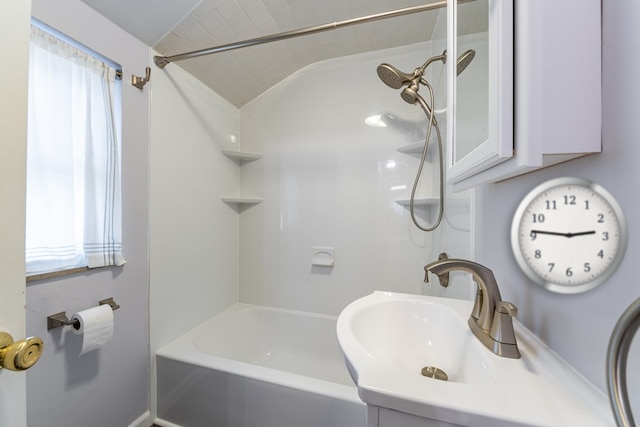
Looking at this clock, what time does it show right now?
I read 2:46
